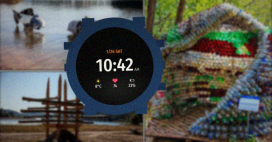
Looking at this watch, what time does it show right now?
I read 10:42
